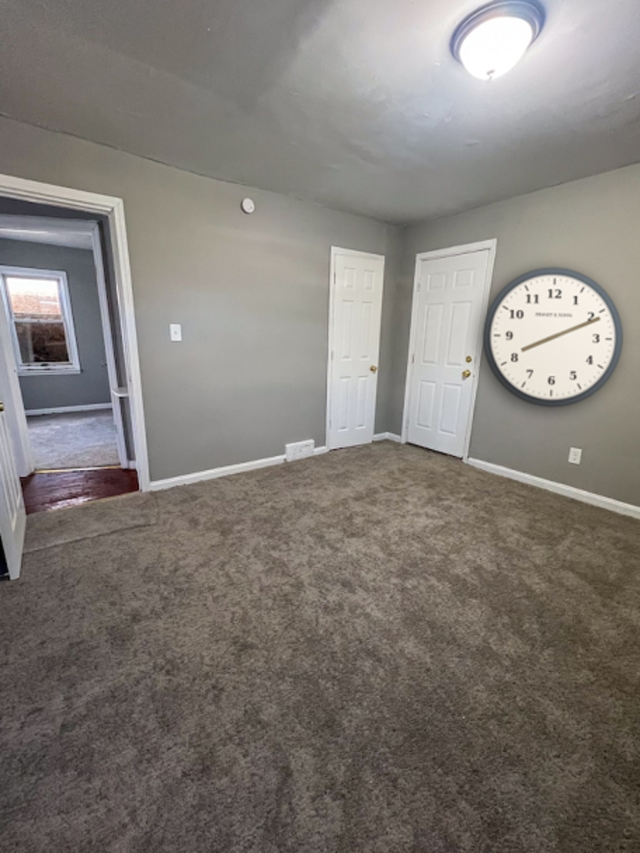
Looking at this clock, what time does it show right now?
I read 8:11
